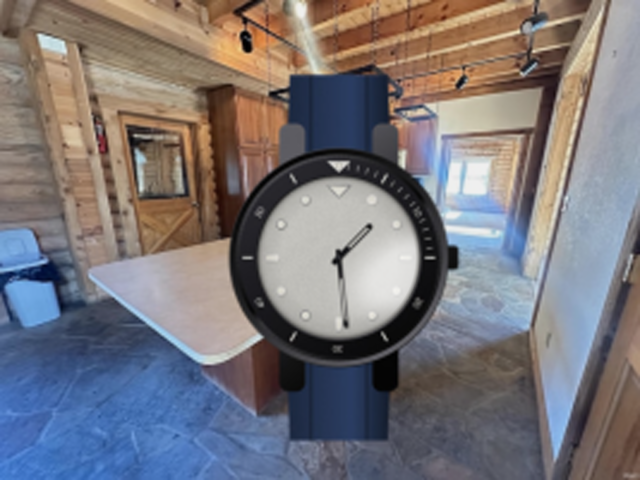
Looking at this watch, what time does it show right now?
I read 1:29
